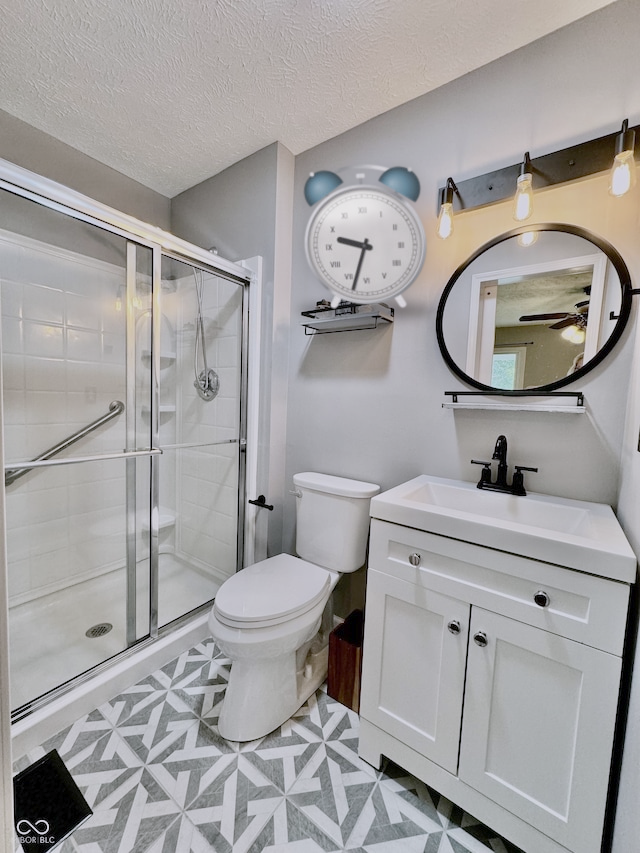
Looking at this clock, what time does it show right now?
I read 9:33
